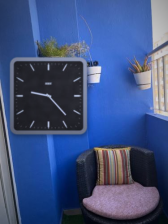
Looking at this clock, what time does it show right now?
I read 9:23
